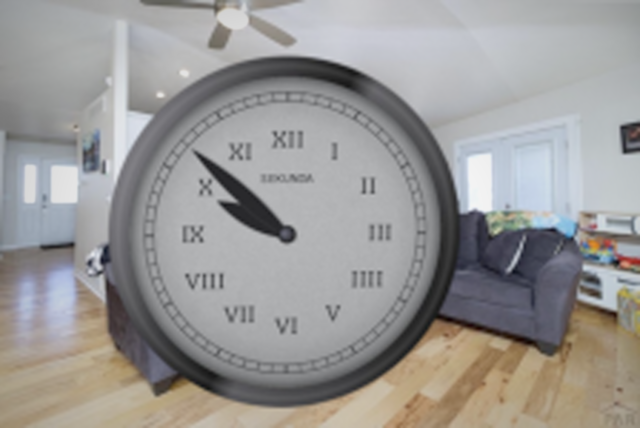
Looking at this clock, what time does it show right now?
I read 9:52
